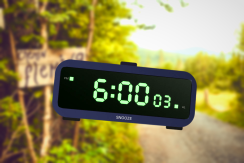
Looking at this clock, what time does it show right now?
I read 6:00:03
